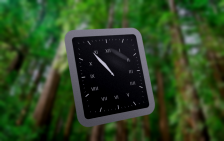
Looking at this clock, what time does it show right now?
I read 10:54
